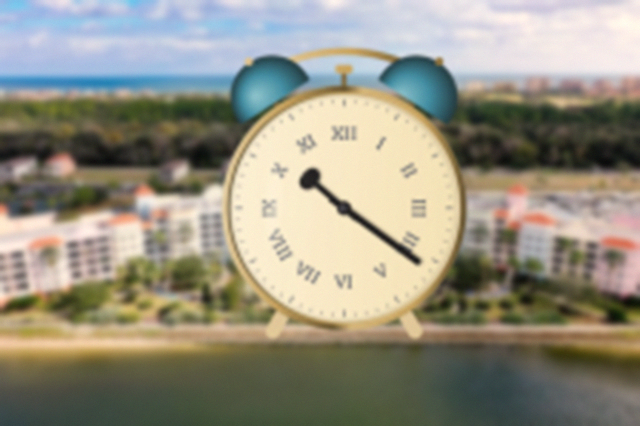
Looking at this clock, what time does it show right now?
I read 10:21
